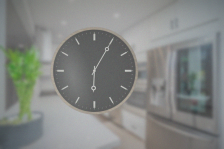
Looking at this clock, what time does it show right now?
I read 6:05
